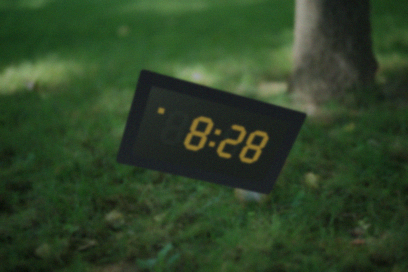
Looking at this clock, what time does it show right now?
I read 8:28
